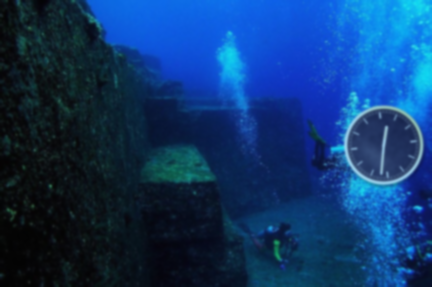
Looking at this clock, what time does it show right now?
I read 12:32
